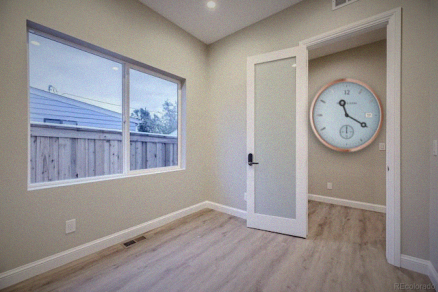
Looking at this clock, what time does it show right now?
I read 11:20
